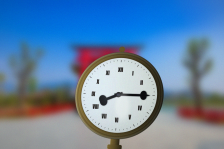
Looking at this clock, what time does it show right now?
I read 8:15
